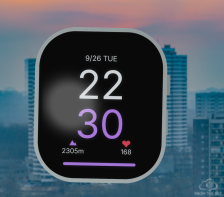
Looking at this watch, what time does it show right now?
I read 22:30
